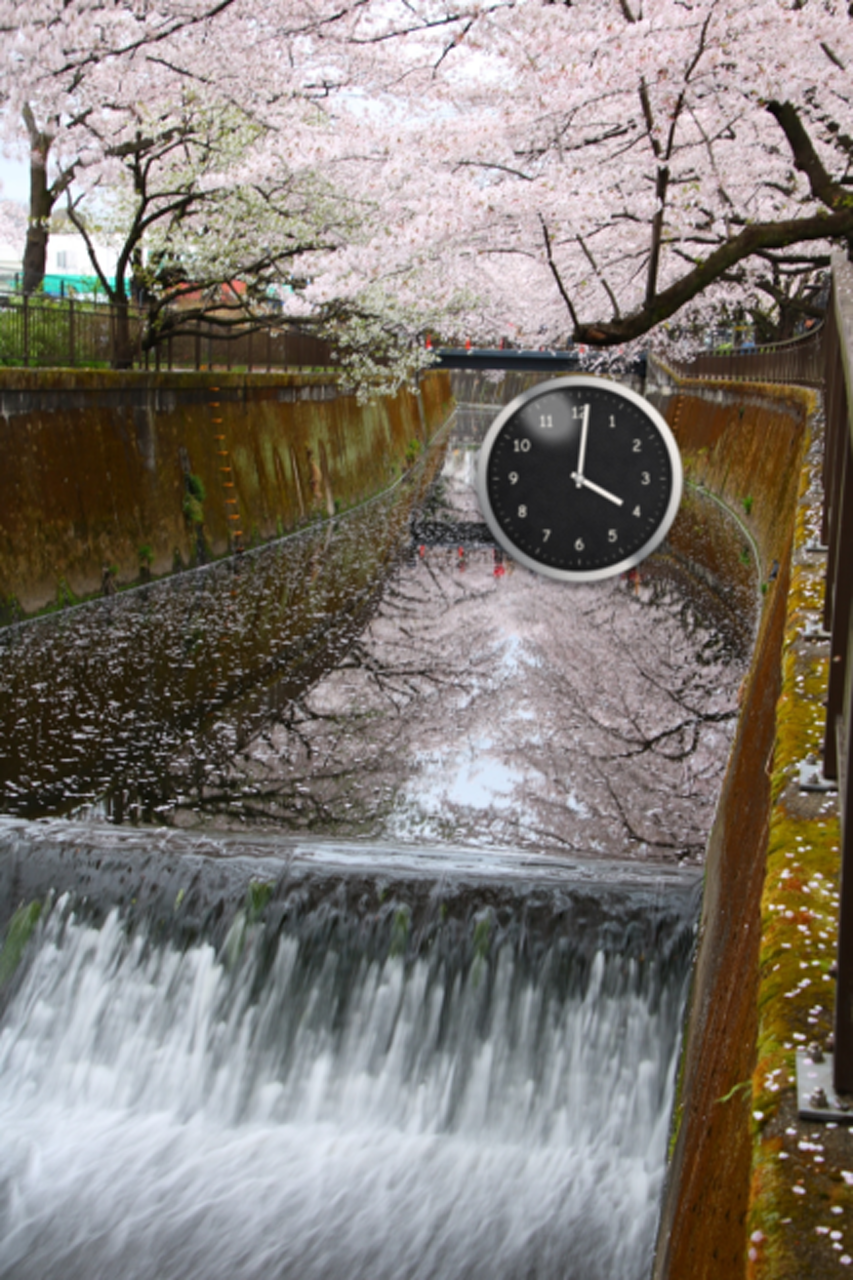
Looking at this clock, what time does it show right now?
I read 4:01
